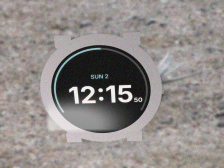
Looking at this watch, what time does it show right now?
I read 12:15
